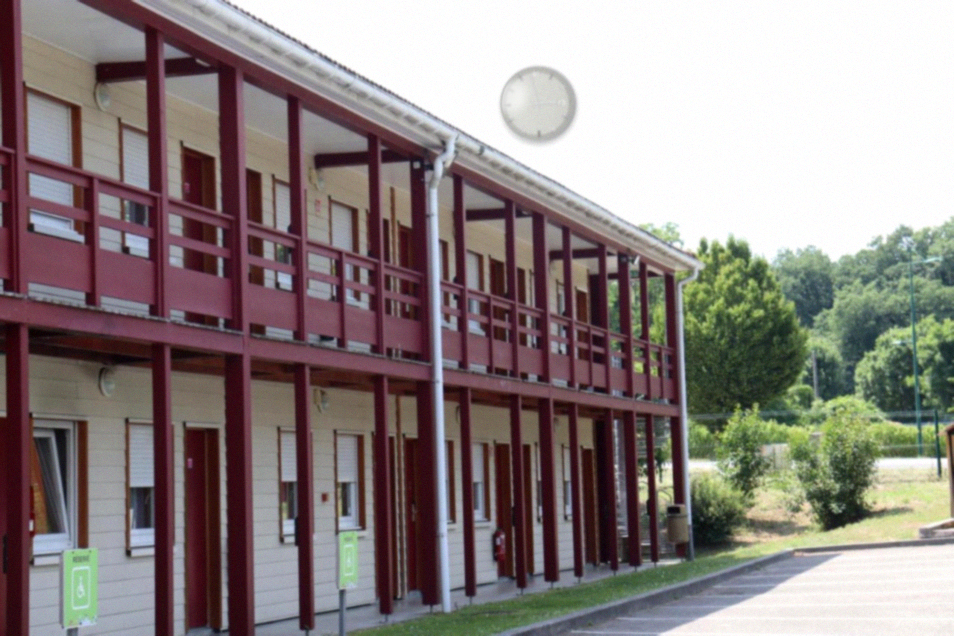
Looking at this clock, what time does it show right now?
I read 2:58
